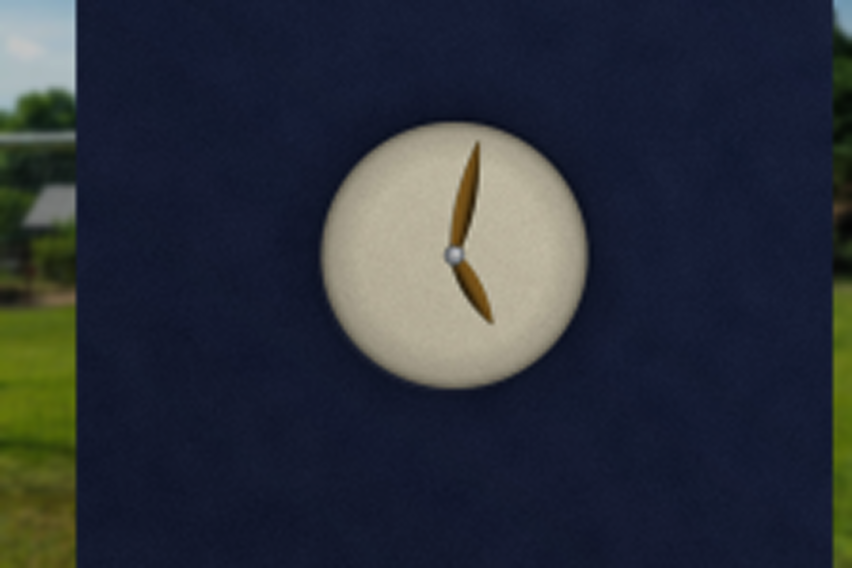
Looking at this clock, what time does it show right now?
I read 5:02
